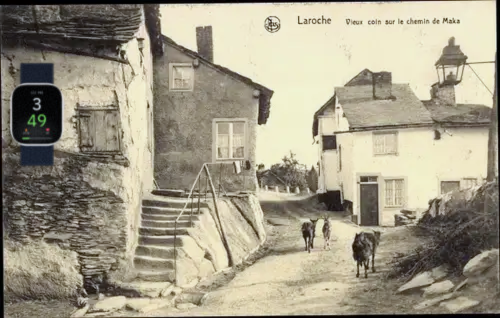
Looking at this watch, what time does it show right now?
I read 3:49
